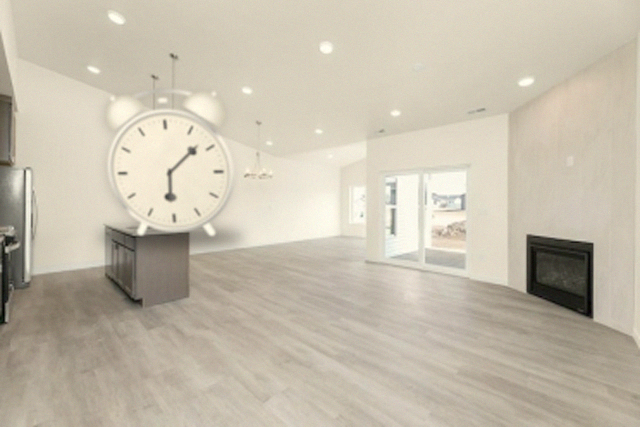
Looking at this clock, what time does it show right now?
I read 6:08
